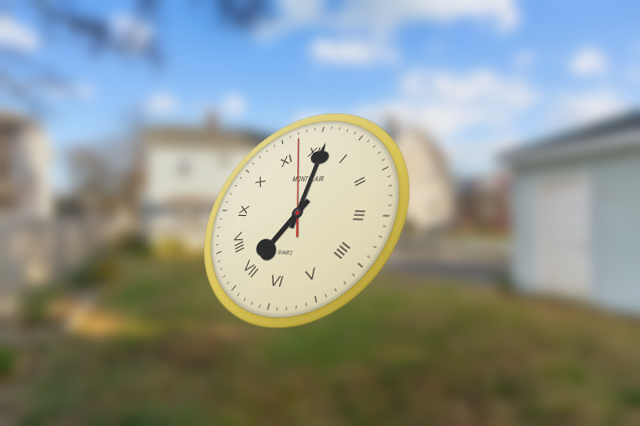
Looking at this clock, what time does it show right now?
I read 7:00:57
